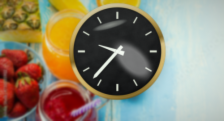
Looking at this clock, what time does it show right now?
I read 9:37
